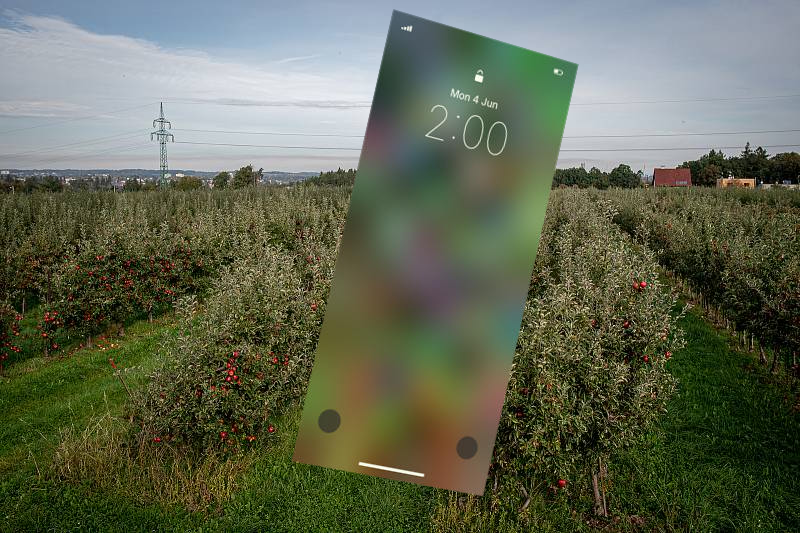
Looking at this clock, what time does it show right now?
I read 2:00
